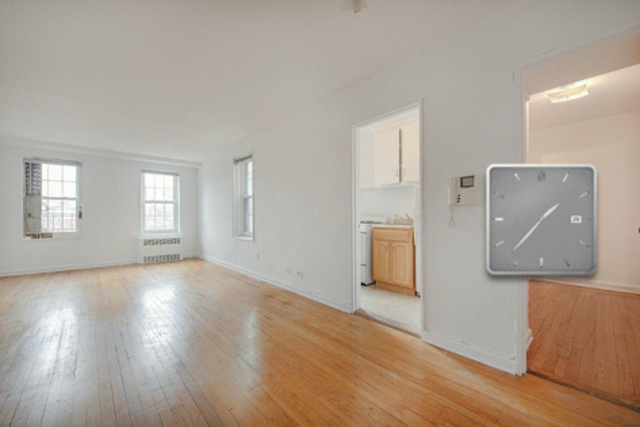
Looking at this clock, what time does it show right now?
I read 1:37
